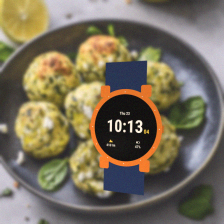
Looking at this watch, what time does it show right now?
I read 10:13
